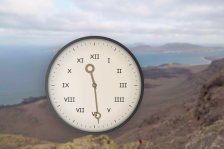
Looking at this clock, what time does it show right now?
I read 11:29
